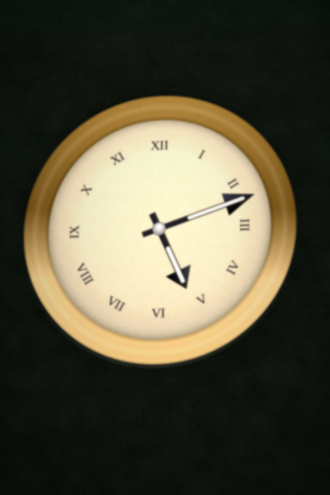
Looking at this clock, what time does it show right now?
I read 5:12
